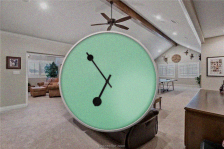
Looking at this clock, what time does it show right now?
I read 6:54
